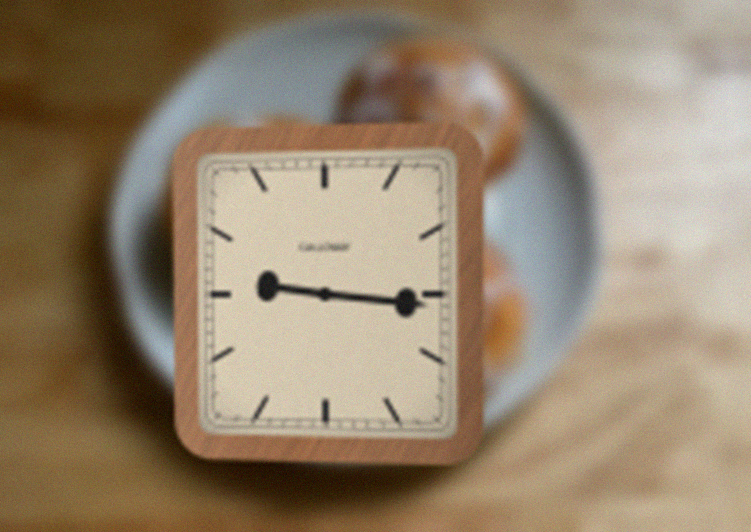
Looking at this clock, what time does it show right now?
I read 9:16
